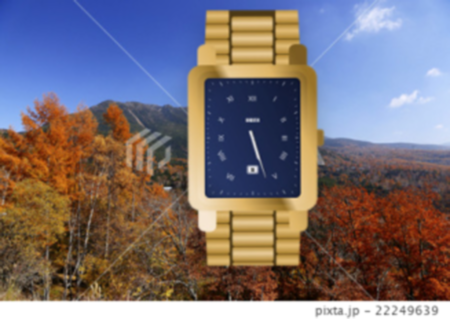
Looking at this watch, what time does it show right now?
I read 5:27
